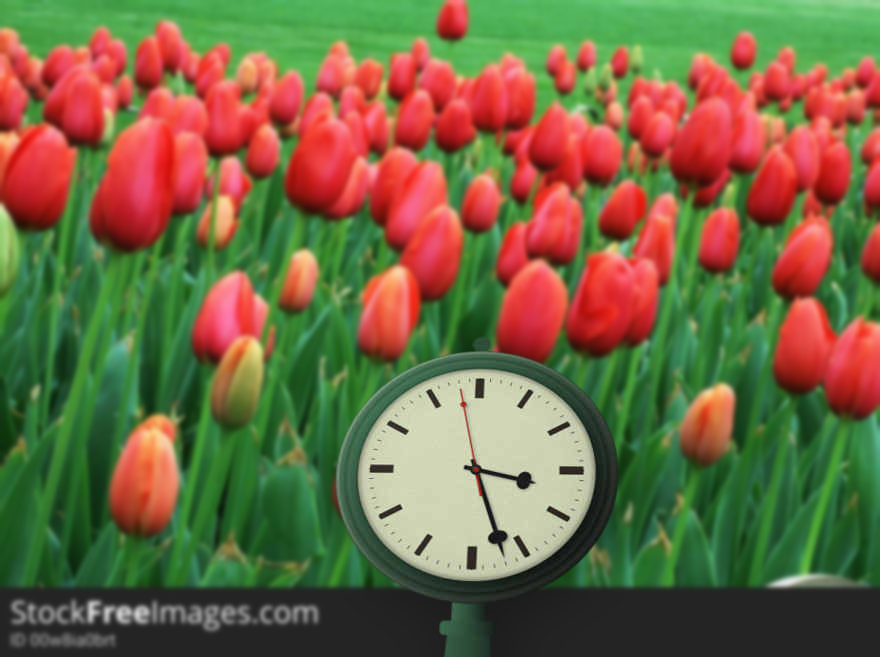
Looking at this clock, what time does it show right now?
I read 3:26:58
